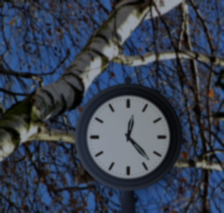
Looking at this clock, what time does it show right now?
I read 12:23
